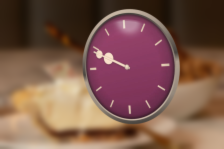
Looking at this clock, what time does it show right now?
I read 9:49
